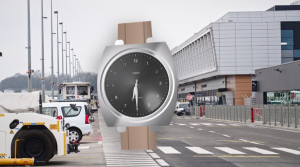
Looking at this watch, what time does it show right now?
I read 6:30
